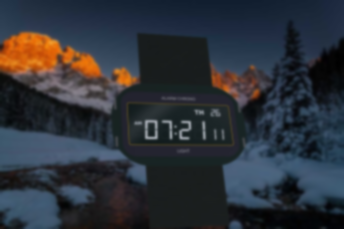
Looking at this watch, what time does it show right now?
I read 7:21
